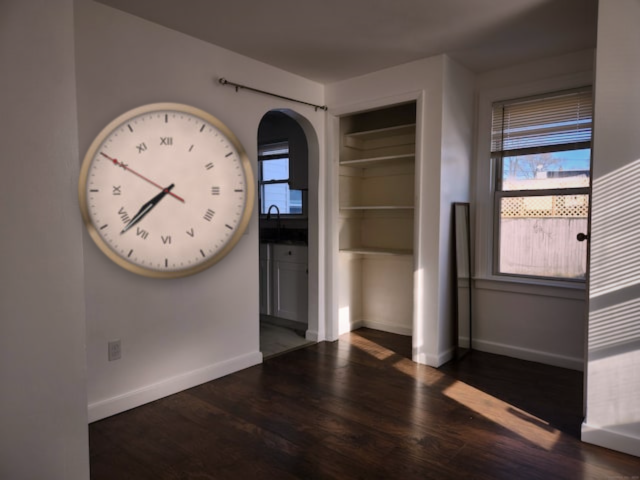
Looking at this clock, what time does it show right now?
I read 7:37:50
